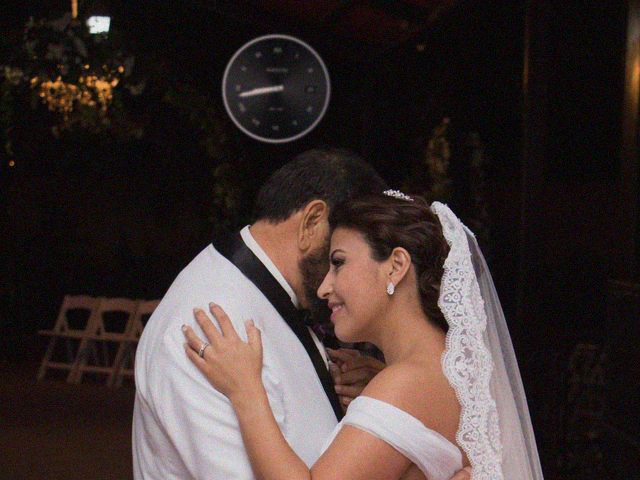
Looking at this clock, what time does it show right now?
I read 8:43
